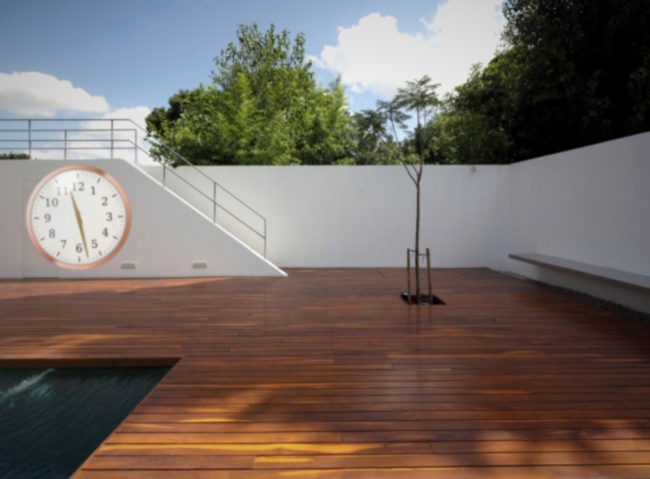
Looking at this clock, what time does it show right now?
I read 11:28
